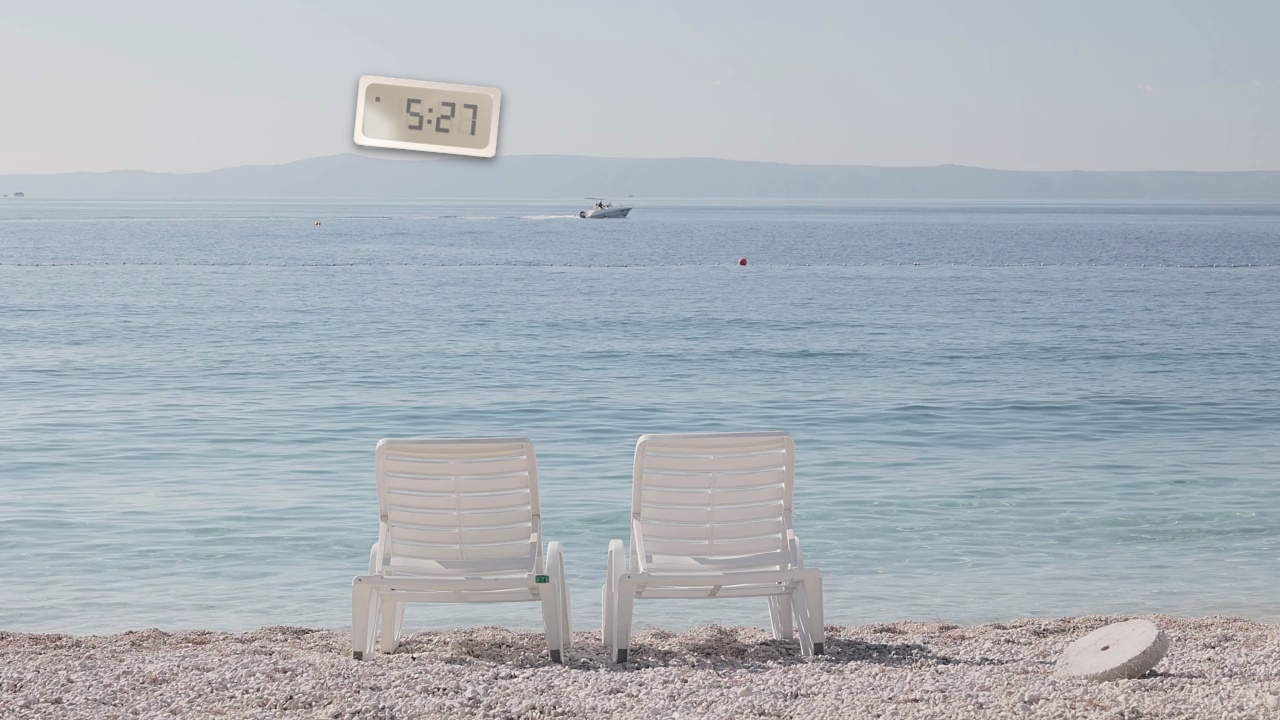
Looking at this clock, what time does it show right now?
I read 5:27
